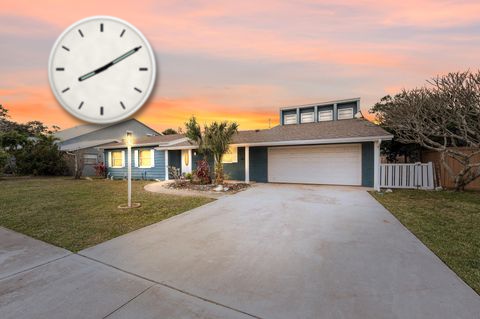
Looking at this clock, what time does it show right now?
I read 8:10
